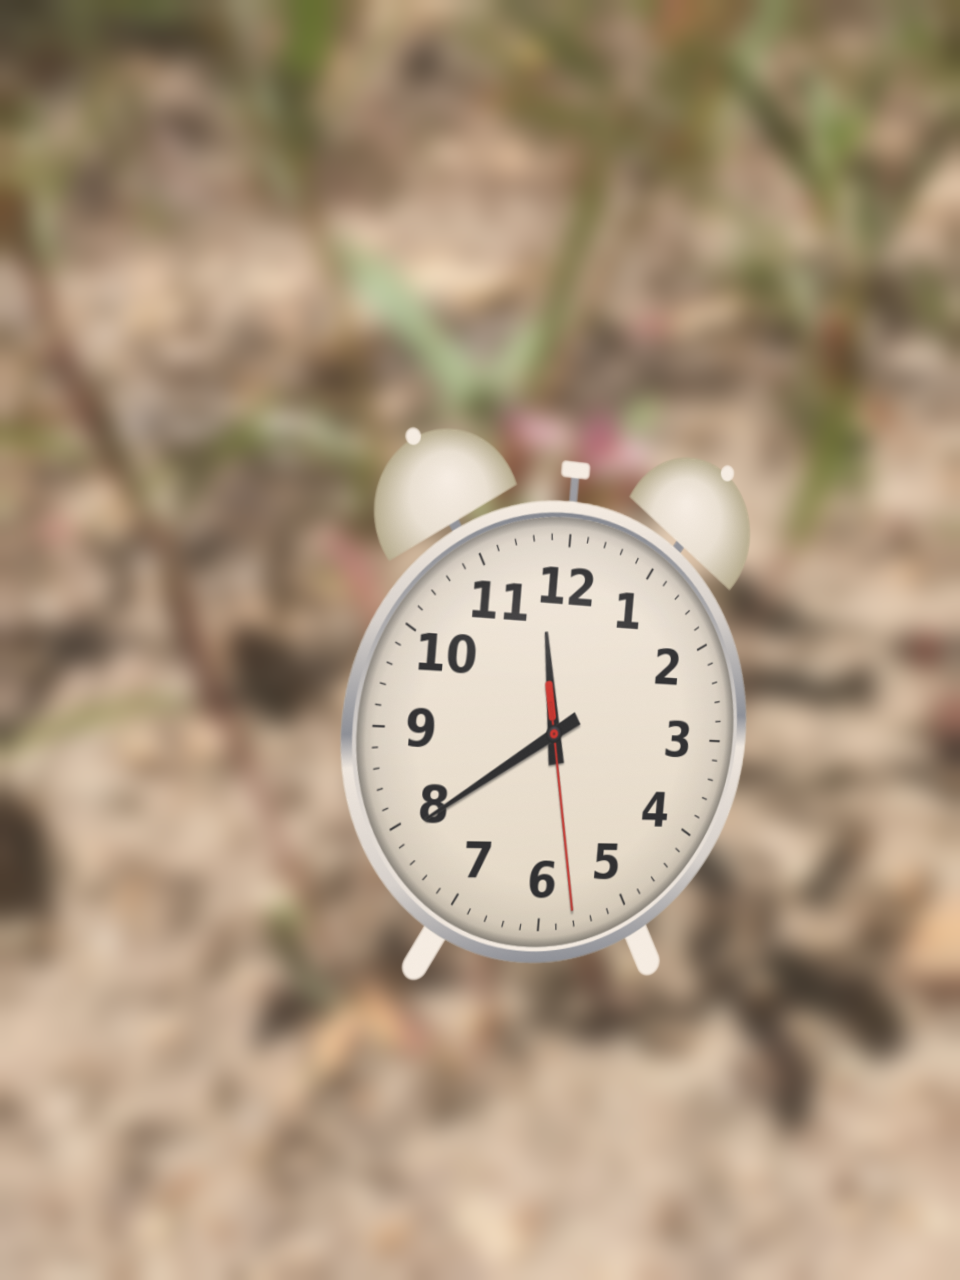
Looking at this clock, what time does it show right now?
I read 11:39:28
